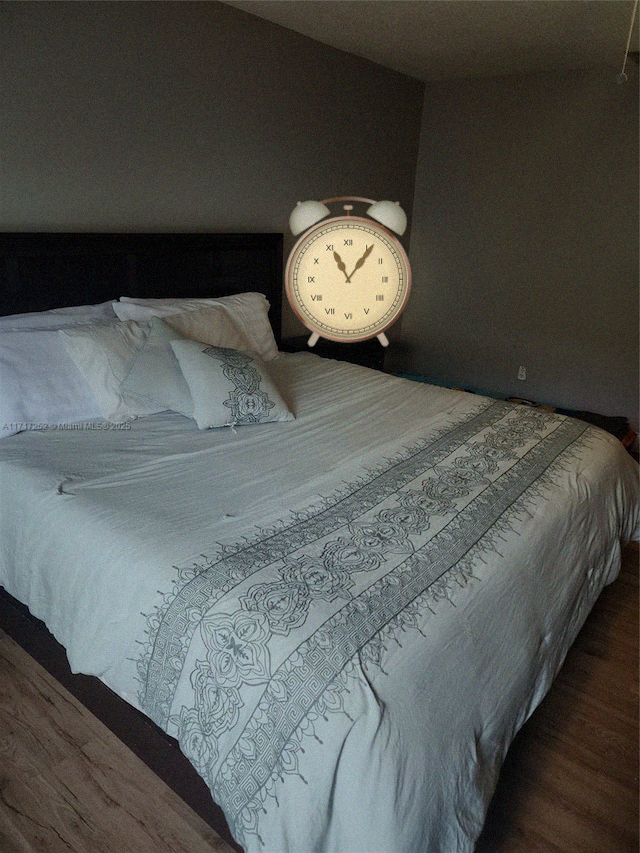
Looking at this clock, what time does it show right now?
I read 11:06
